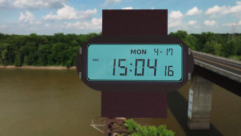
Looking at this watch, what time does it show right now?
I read 15:04:16
